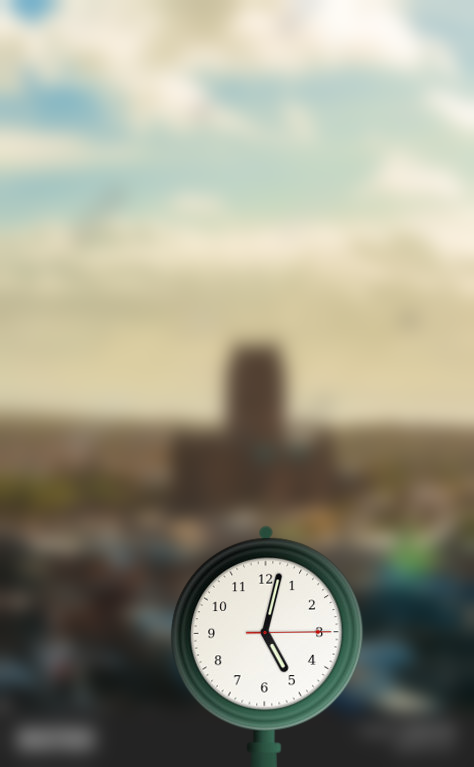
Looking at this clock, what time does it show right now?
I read 5:02:15
